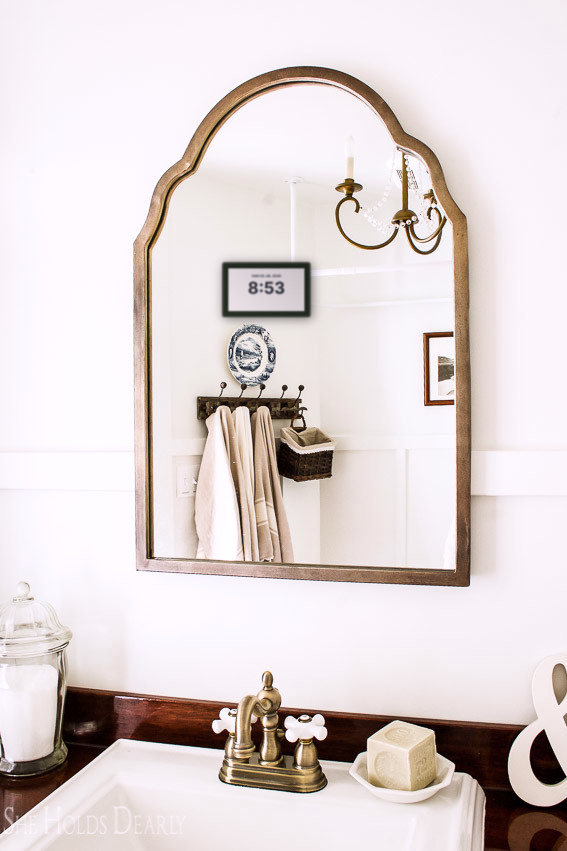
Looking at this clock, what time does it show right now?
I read 8:53
